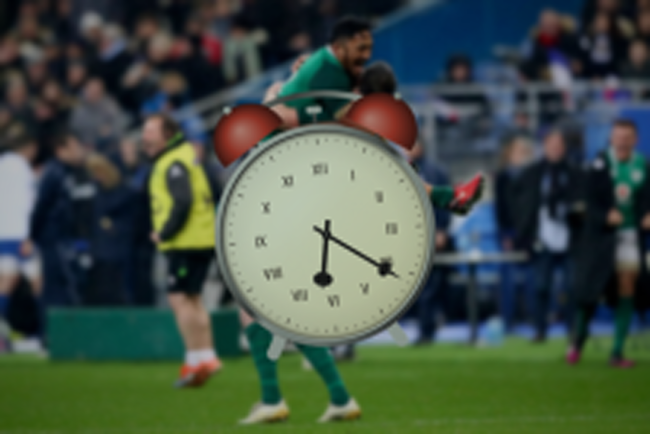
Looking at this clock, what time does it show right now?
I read 6:21
